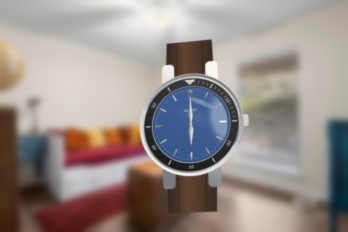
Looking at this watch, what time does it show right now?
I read 6:00
